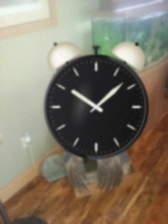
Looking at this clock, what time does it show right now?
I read 10:08
